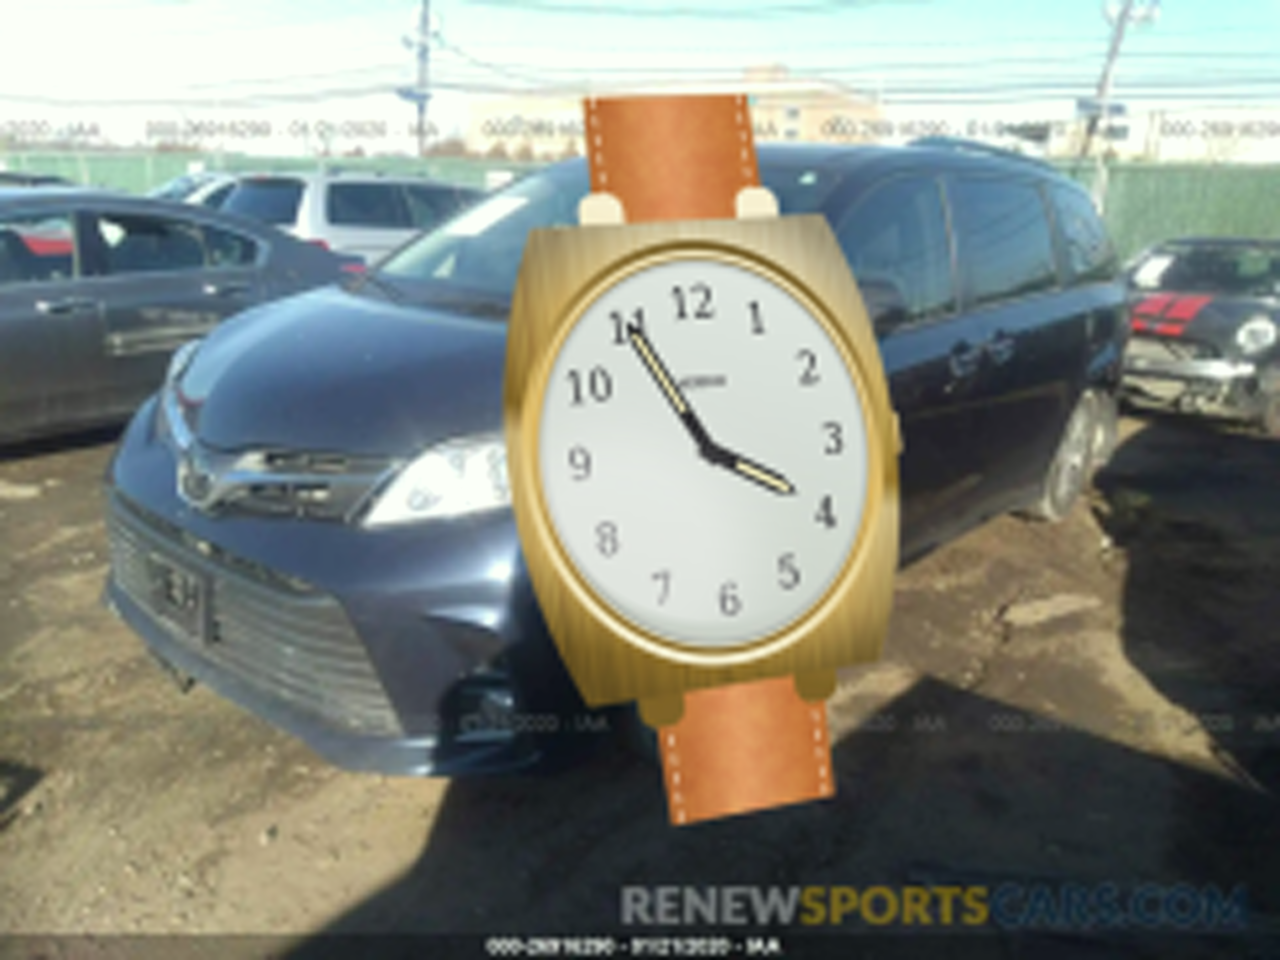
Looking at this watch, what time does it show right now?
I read 3:55
